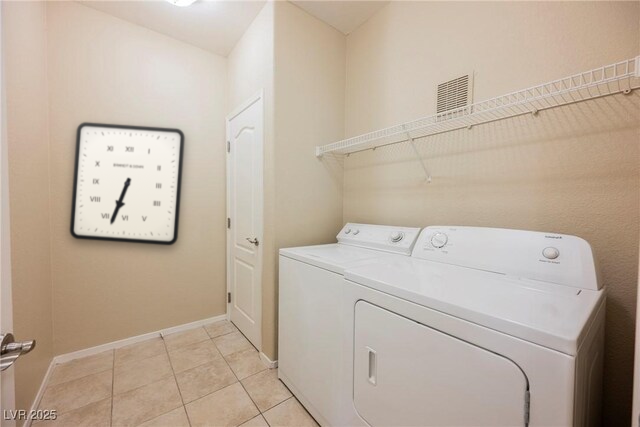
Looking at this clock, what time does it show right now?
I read 6:33
